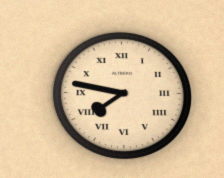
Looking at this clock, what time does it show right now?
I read 7:47
